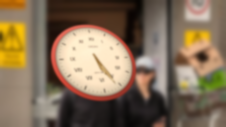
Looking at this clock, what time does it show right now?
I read 5:26
